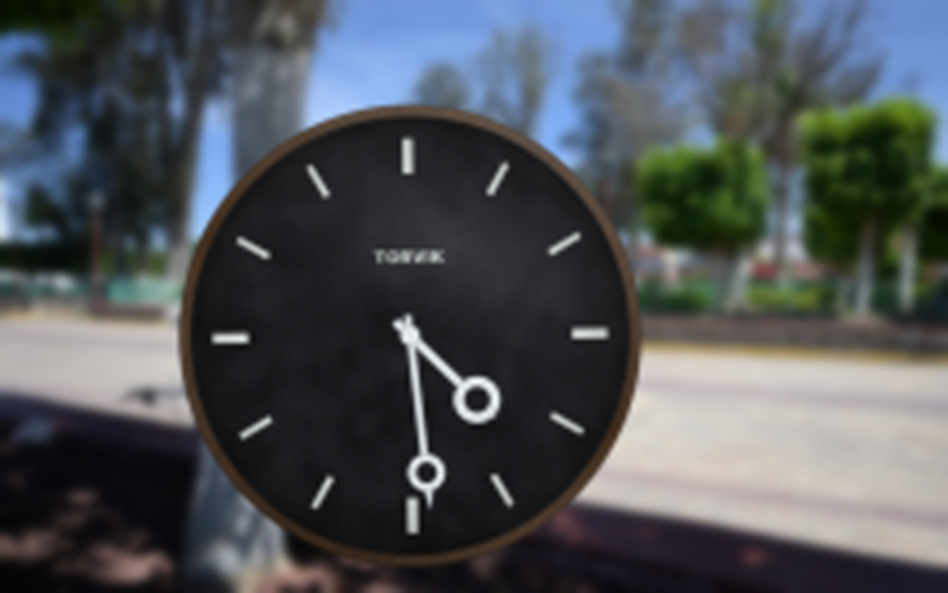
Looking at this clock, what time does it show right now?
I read 4:29
